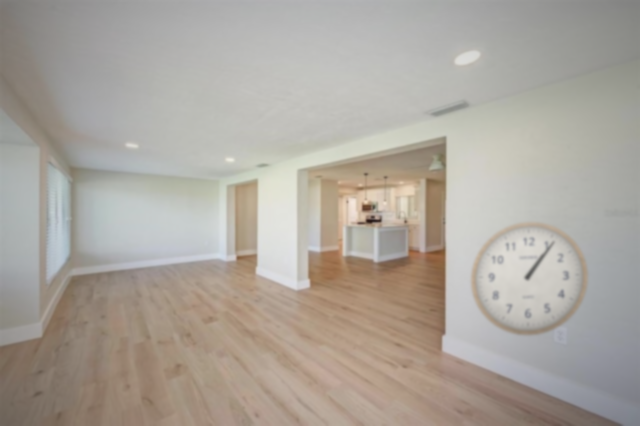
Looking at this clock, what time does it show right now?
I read 1:06
